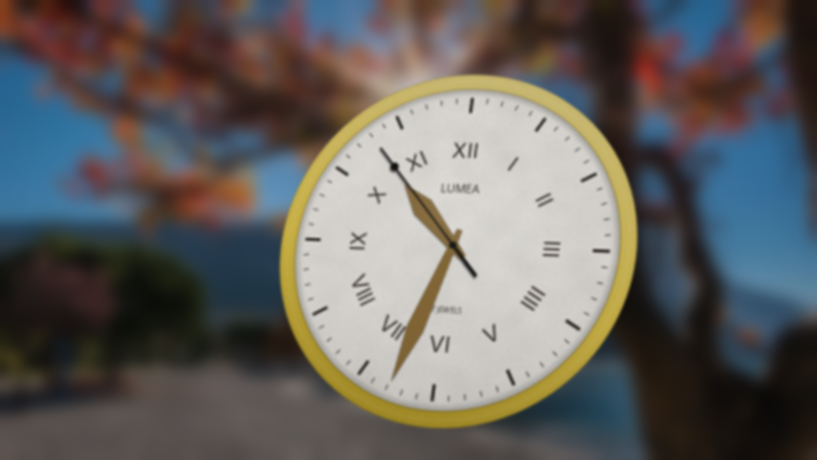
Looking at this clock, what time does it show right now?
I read 10:32:53
